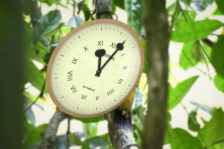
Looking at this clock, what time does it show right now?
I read 11:02
